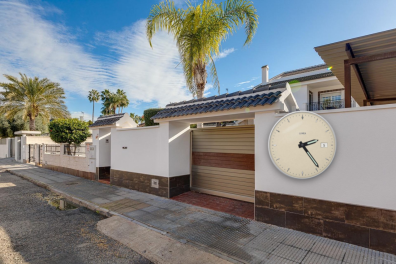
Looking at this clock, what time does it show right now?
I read 2:24
